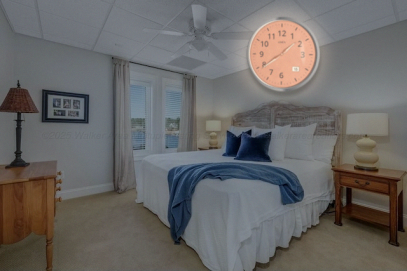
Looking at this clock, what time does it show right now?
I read 1:39
